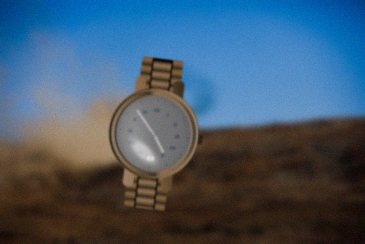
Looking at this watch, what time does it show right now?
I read 4:53
